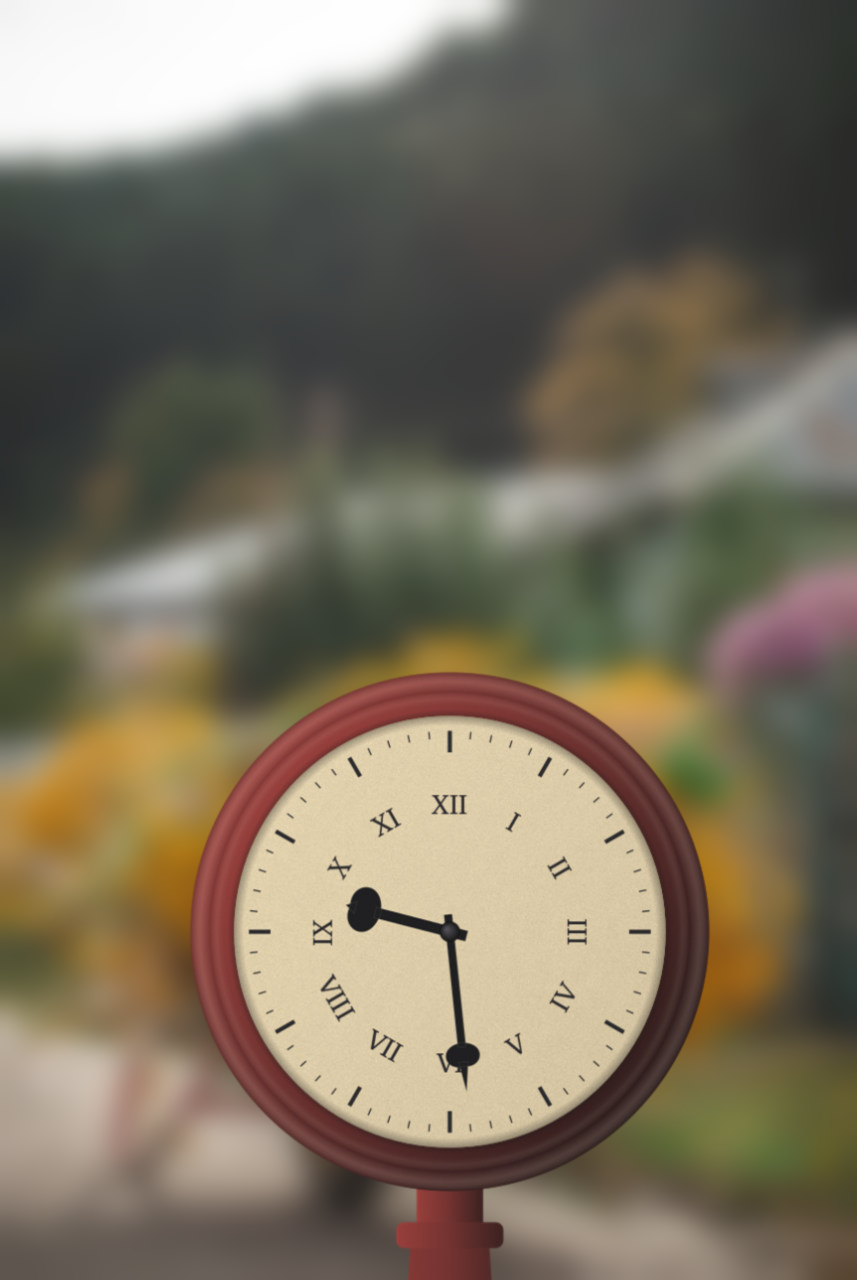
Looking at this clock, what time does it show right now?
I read 9:29
